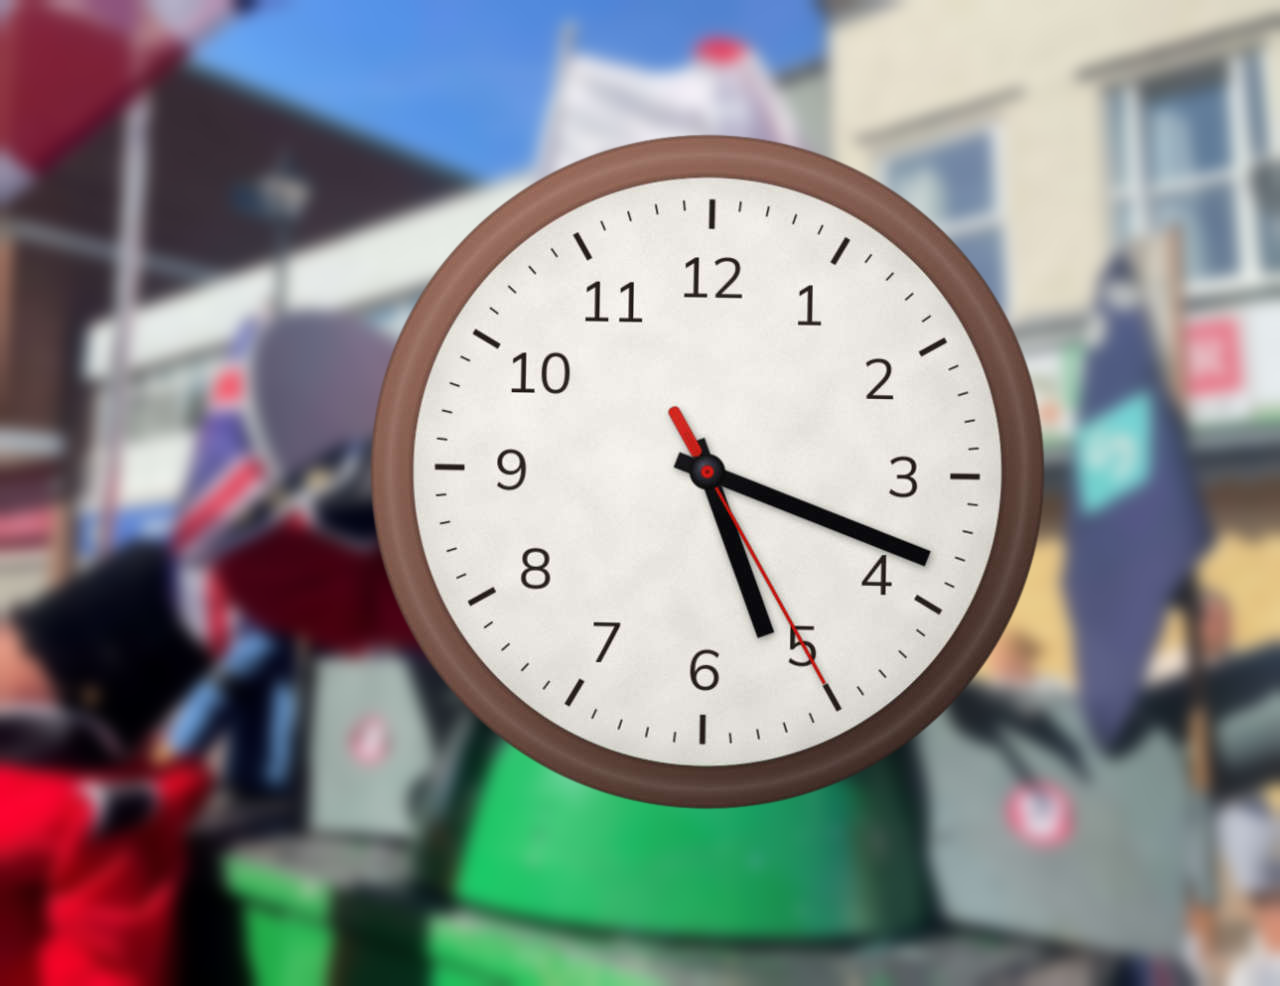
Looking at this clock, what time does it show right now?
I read 5:18:25
